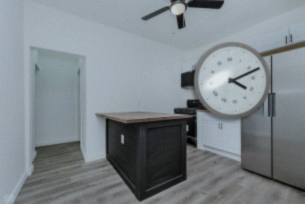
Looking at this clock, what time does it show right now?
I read 4:12
